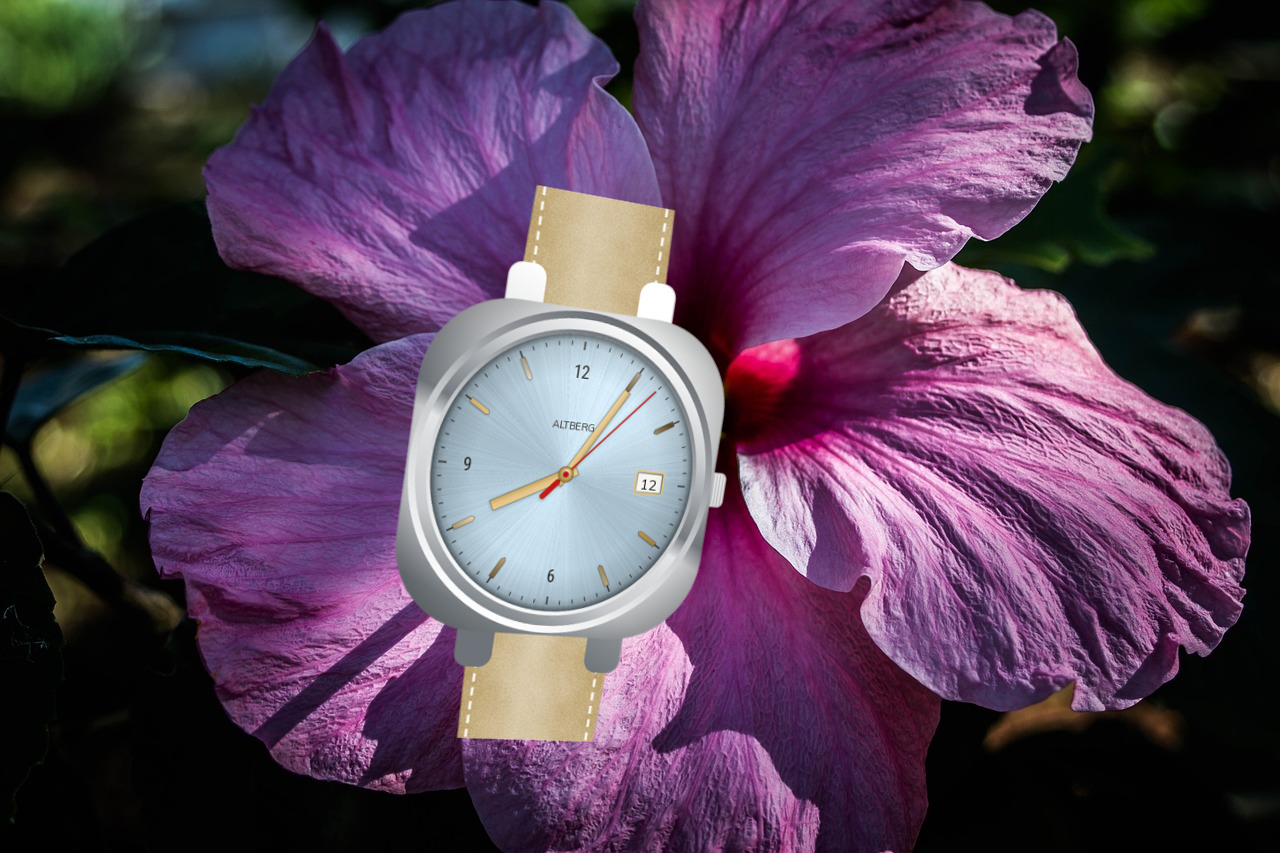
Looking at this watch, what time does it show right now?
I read 8:05:07
